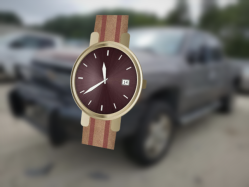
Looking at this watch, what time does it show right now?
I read 11:39
